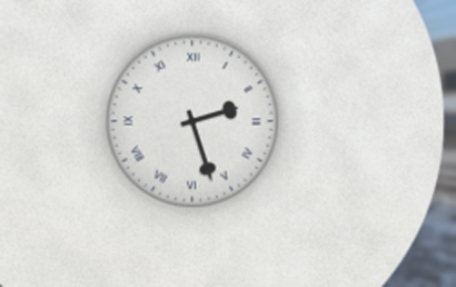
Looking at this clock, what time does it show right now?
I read 2:27
